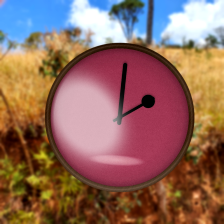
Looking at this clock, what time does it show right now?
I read 2:01
